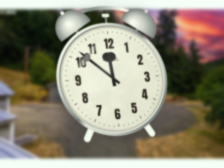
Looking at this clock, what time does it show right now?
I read 11:52
